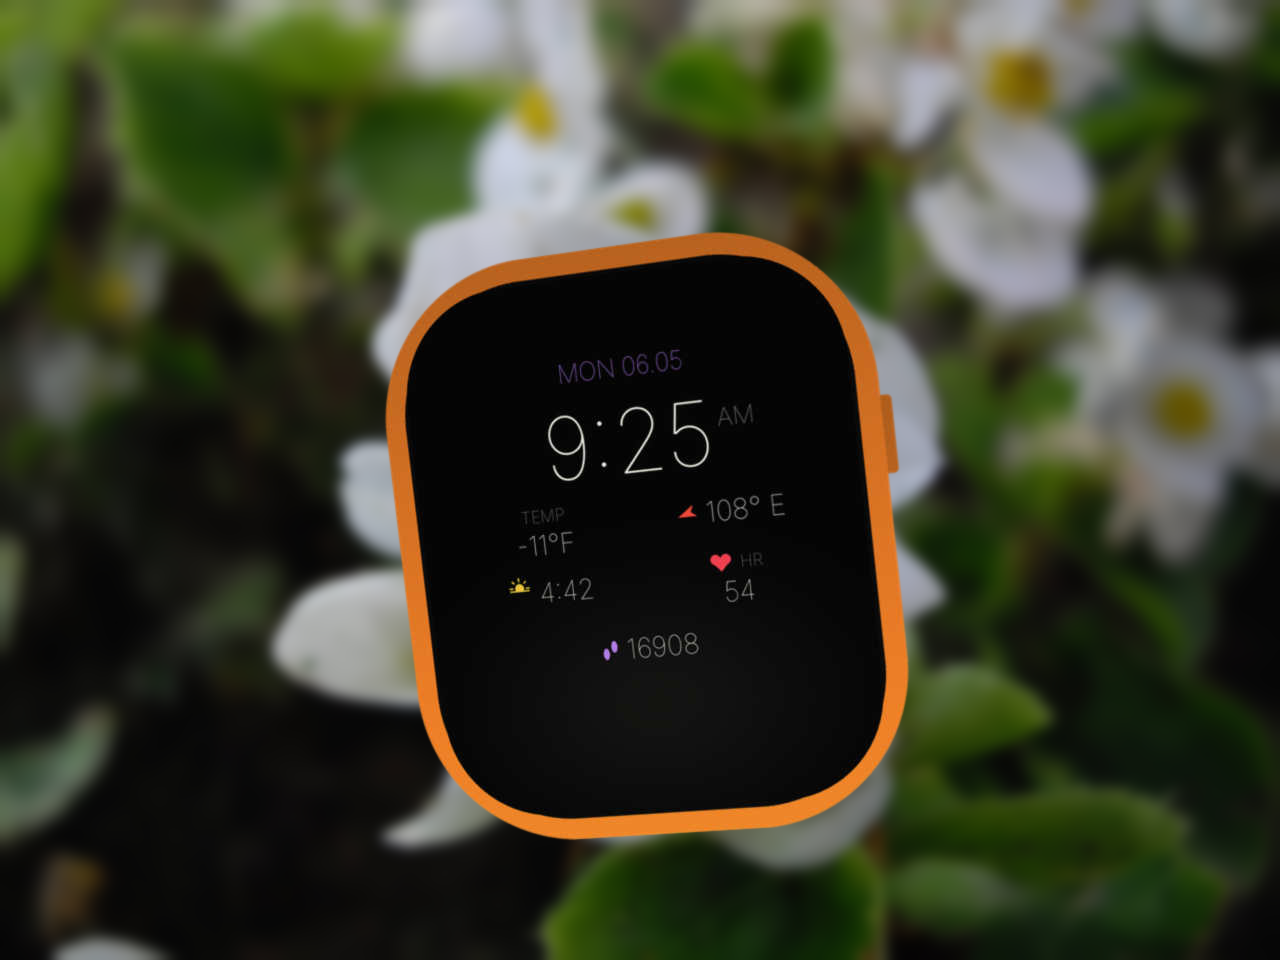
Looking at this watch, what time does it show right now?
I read 9:25
